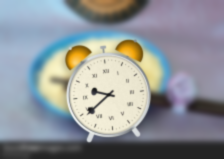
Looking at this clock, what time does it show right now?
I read 9:39
